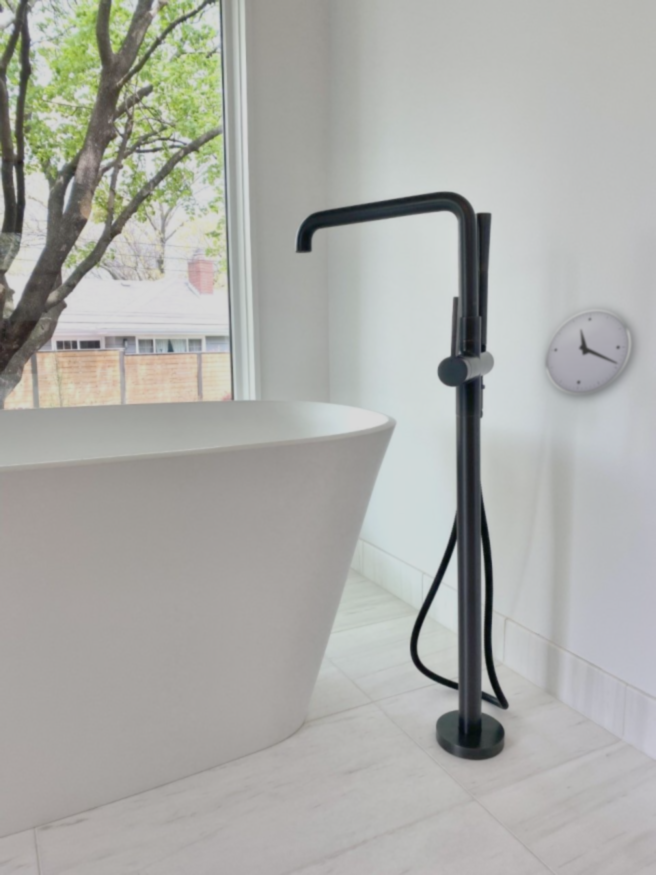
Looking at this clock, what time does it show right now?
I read 11:19
